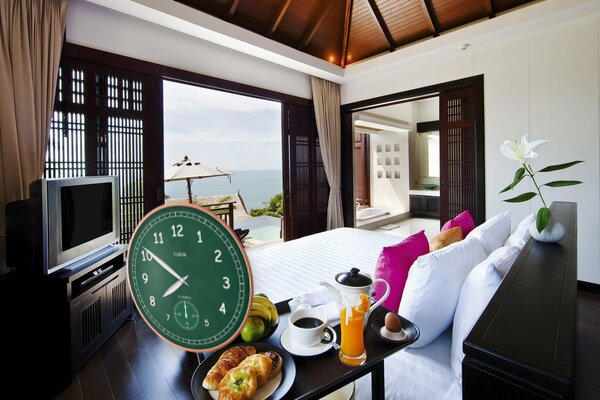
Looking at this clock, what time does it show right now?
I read 7:51
